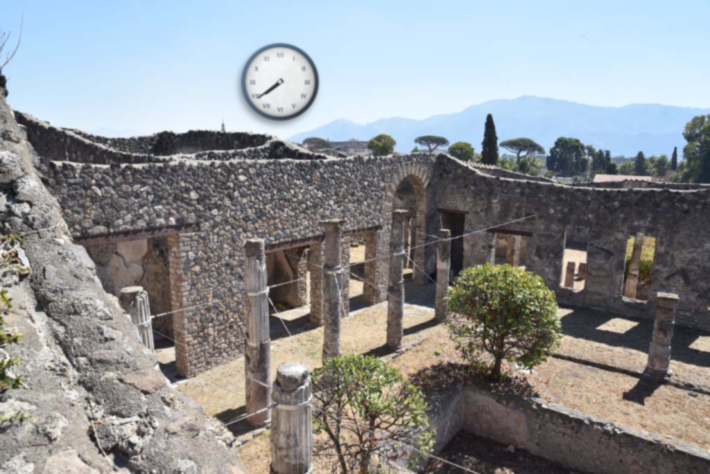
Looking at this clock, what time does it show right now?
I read 7:39
